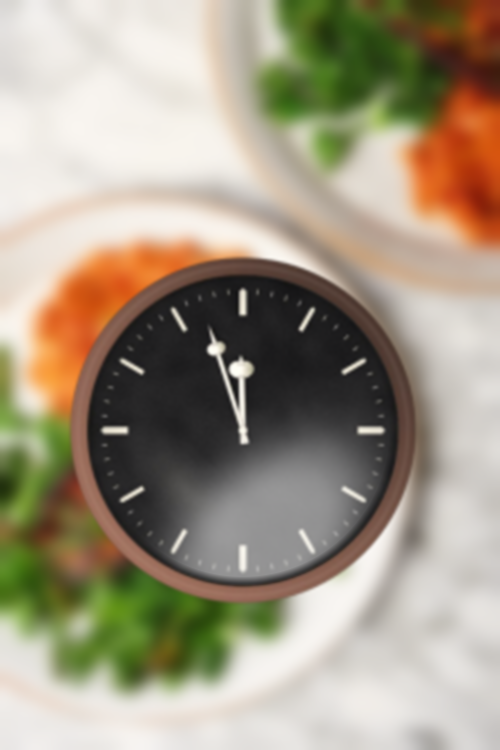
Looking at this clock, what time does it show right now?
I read 11:57
